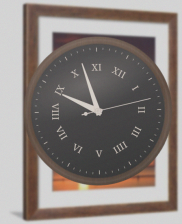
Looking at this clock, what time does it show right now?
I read 8:52:08
